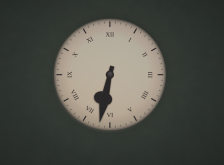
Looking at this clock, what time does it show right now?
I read 6:32
